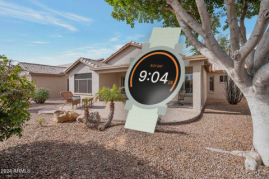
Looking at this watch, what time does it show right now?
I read 9:04
